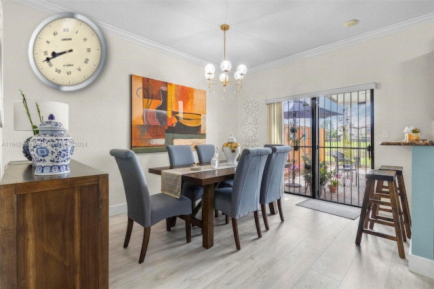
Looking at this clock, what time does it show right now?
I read 8:42
